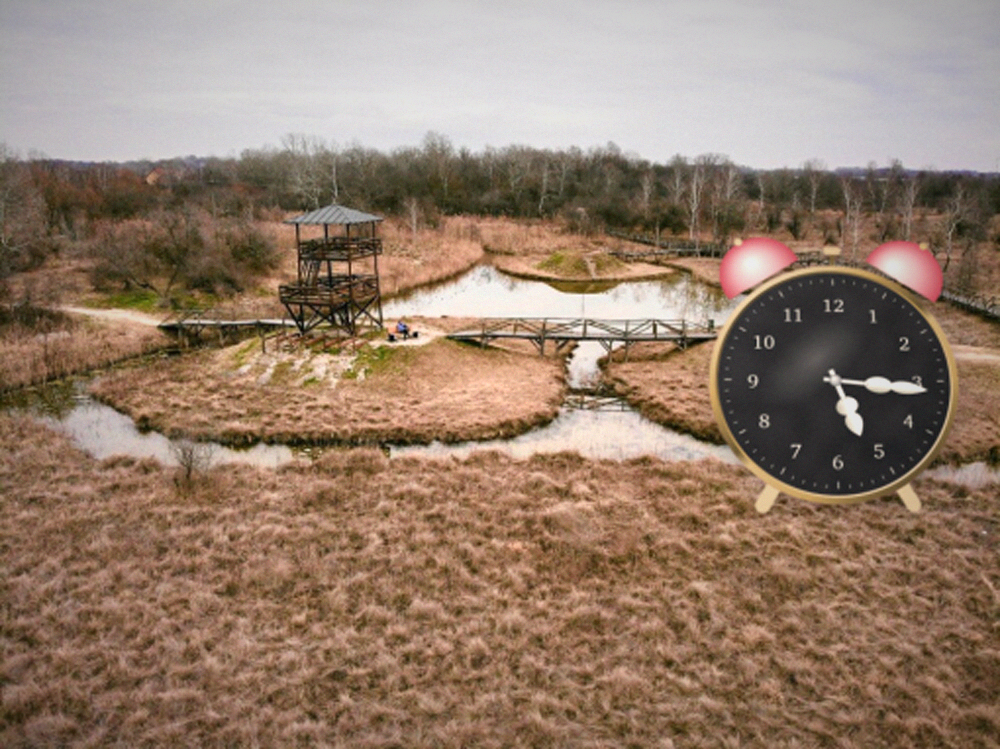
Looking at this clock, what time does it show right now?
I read 5:16
